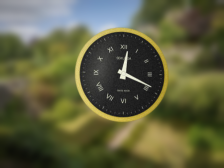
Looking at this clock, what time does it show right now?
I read 12:19
